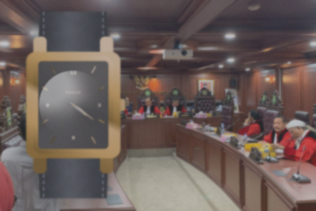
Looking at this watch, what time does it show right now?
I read 4:21
